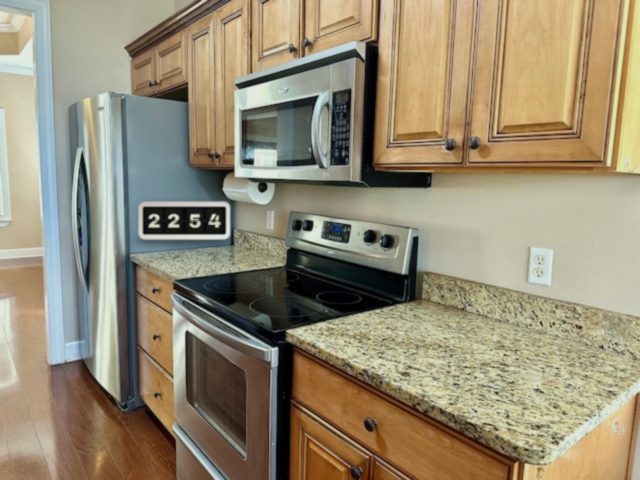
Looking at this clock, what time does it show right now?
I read 22:54
